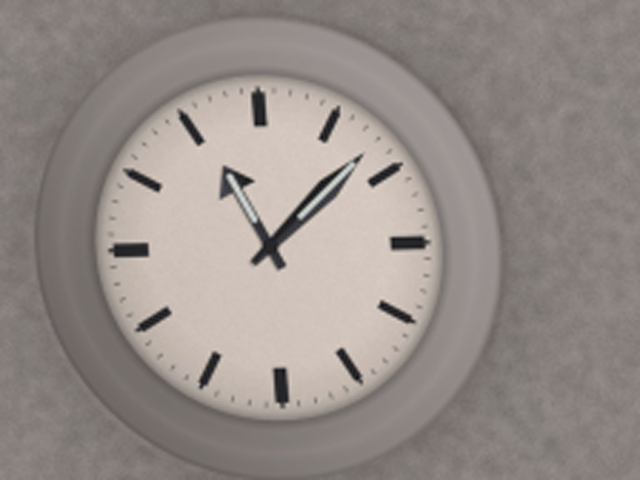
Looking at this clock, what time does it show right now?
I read 11:08
